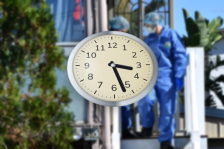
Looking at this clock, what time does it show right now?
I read 3:27
